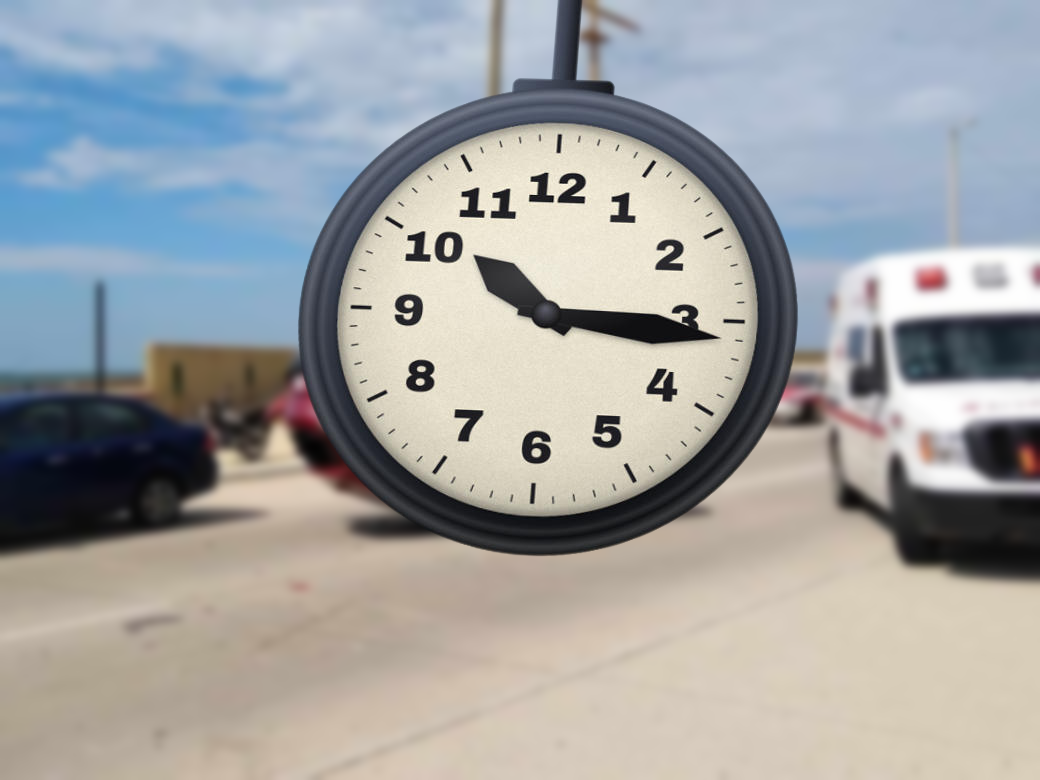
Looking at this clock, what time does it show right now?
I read 10:16
